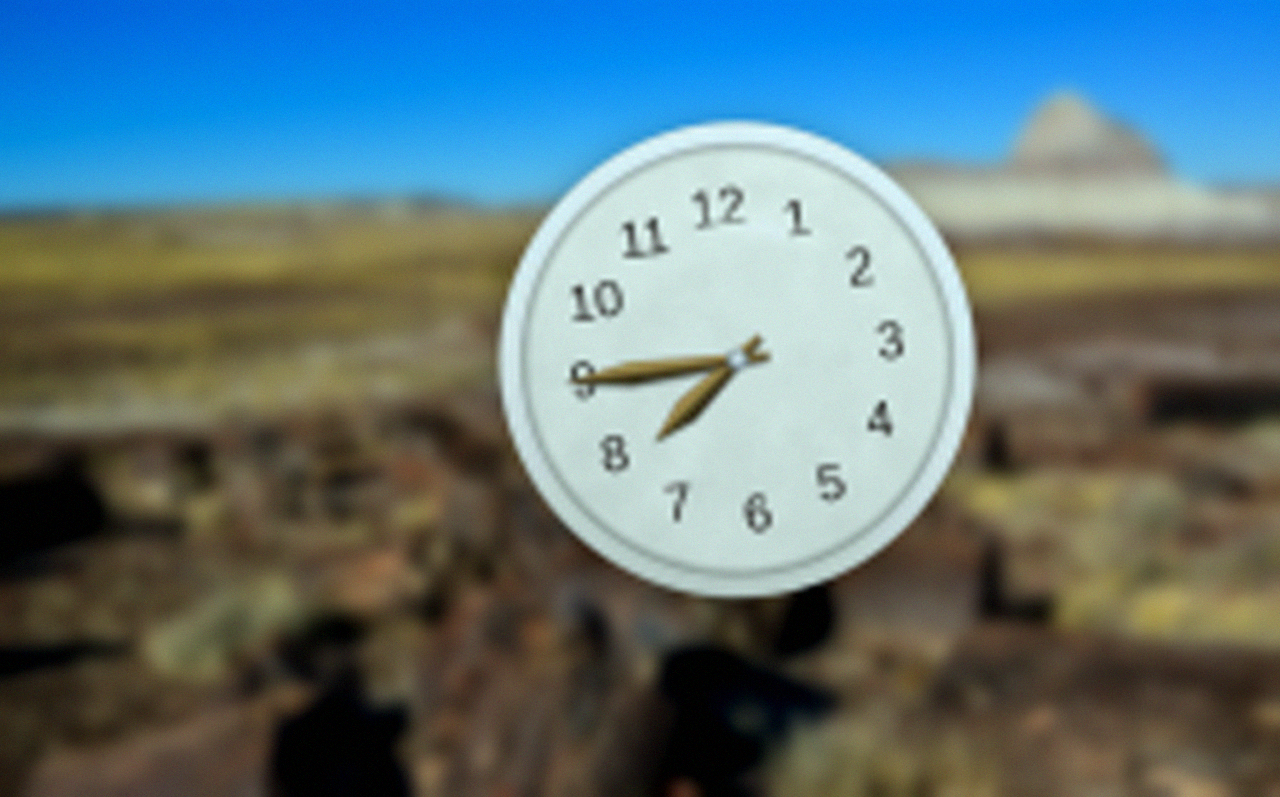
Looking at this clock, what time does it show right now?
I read 7:45
